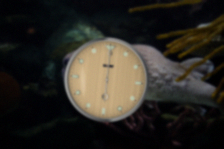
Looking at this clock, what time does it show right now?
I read 6:00
